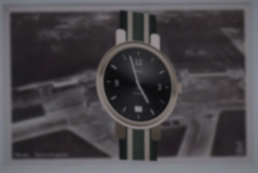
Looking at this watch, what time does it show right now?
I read 4:57
